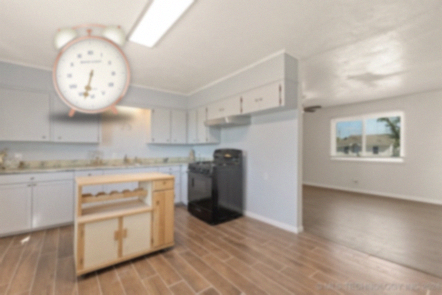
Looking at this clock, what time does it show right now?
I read 6:33
